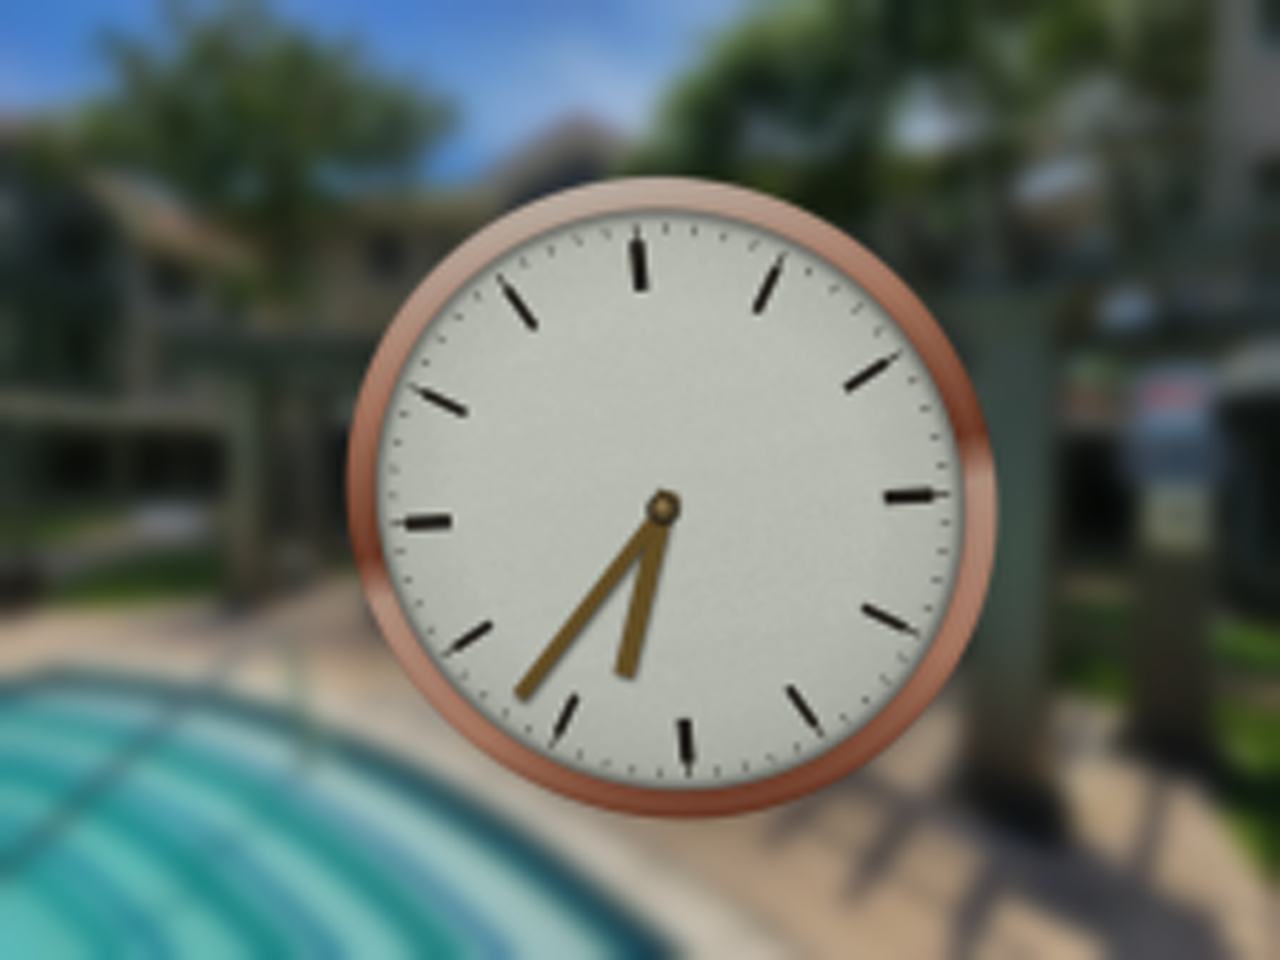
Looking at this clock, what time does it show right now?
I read 6:37
